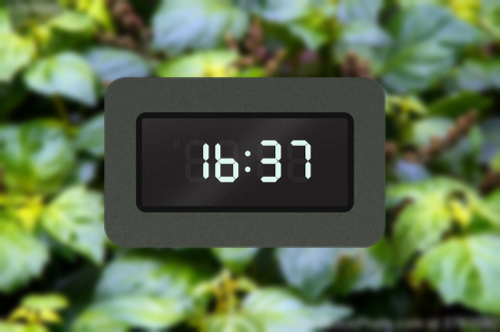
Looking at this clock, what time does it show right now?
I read 16:37
